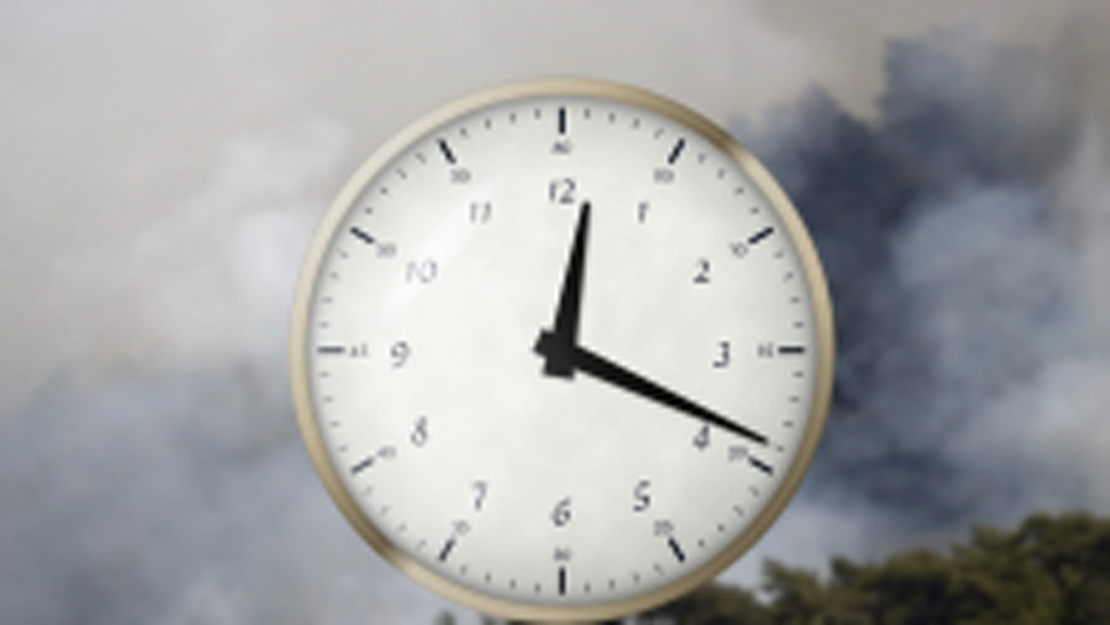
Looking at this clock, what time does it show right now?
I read 12:19
